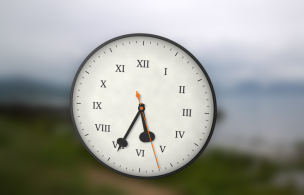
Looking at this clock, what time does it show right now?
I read 5:34:27
